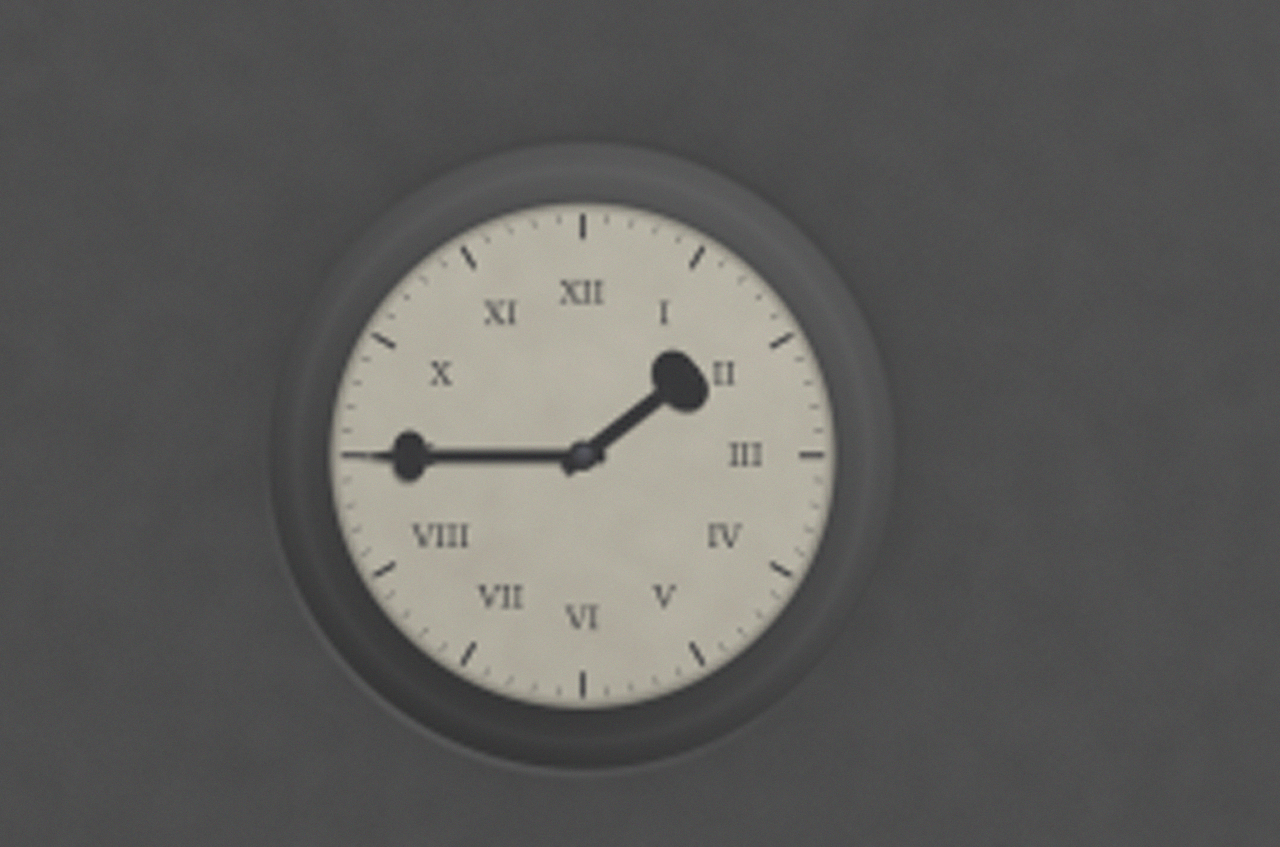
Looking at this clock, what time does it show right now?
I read 1:45
